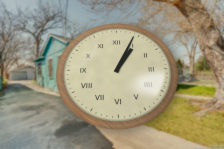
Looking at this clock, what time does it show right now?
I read 1:04
